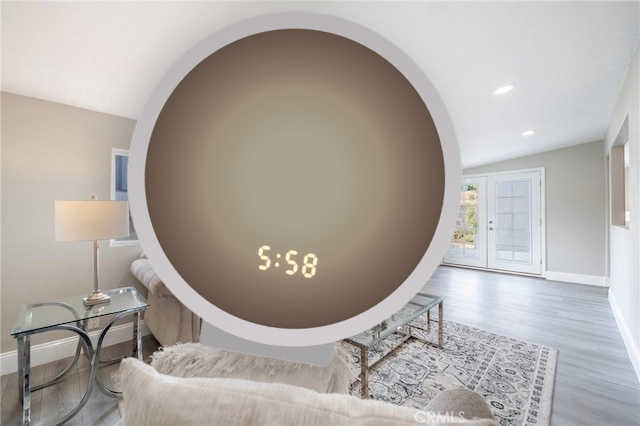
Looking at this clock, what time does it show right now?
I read 5:58
